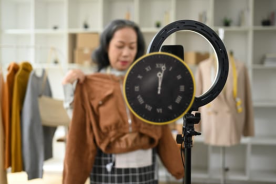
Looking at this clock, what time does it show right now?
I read 12:02
